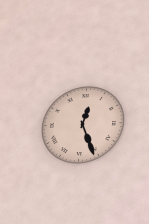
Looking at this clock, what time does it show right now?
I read 12:26
